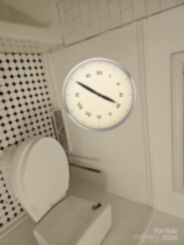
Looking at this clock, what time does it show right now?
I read 3:50
